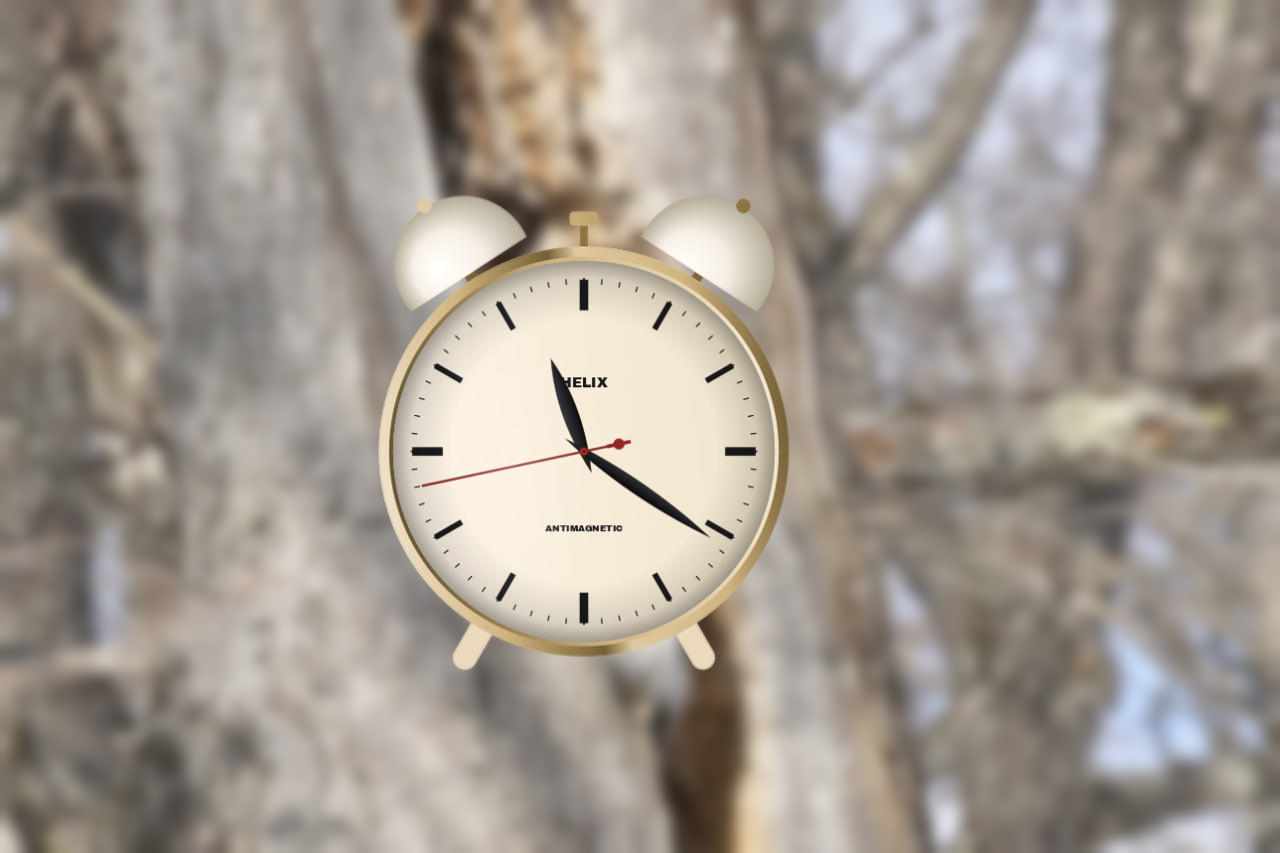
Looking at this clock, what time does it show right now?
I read 11:20:43
